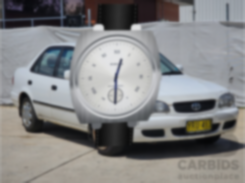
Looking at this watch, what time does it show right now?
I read 12:30
